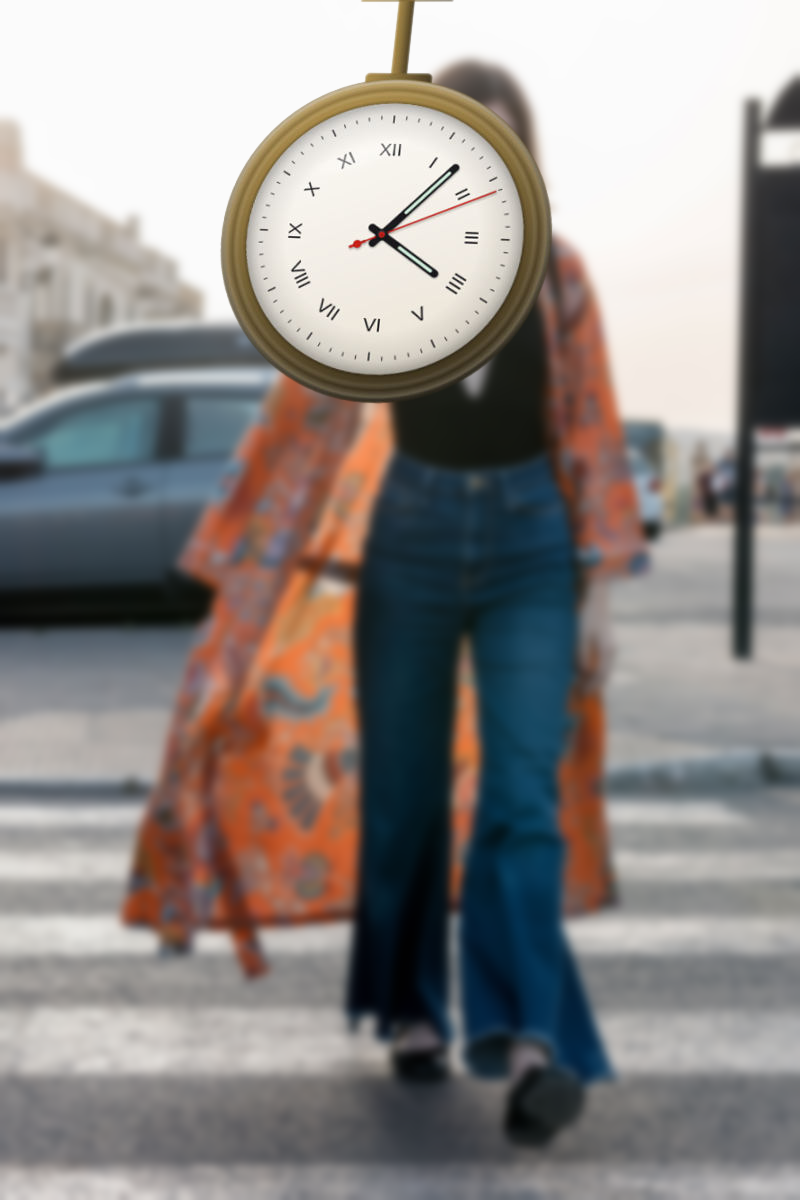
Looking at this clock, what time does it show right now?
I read 4:07:11
